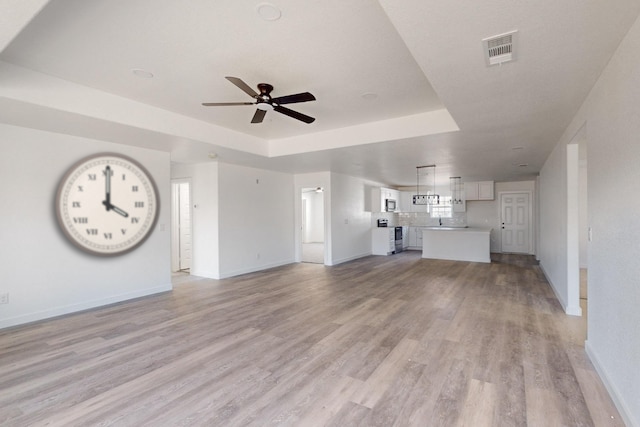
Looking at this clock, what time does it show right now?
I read 4:00
